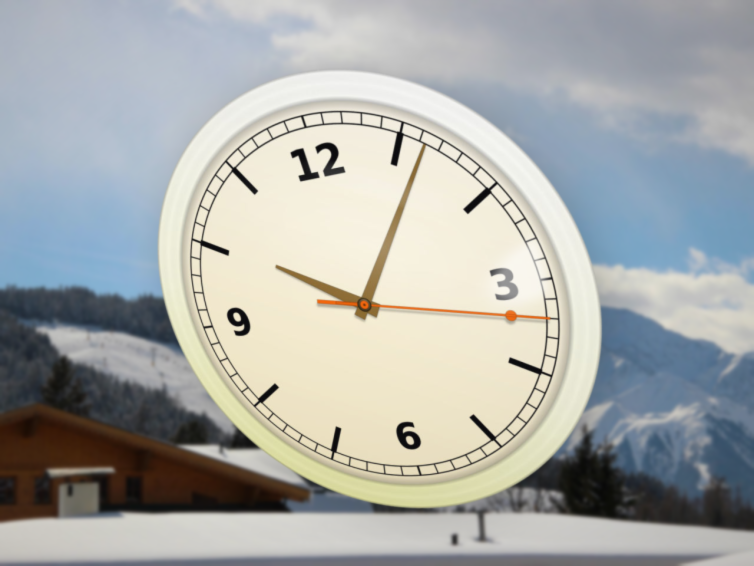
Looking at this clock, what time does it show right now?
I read 10:06:17
